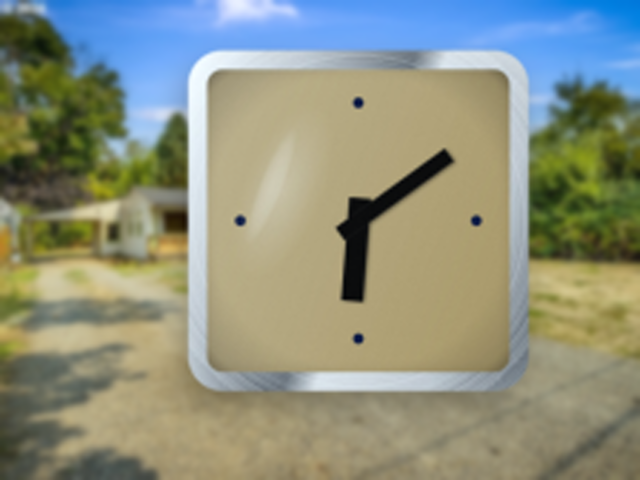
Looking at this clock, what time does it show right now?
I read 6:09
